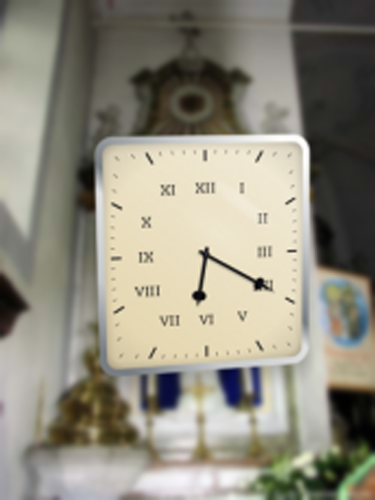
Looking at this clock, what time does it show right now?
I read 6:20
